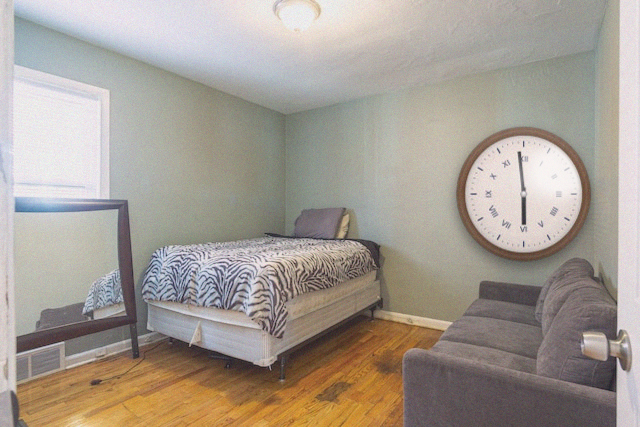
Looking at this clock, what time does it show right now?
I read 5:59
